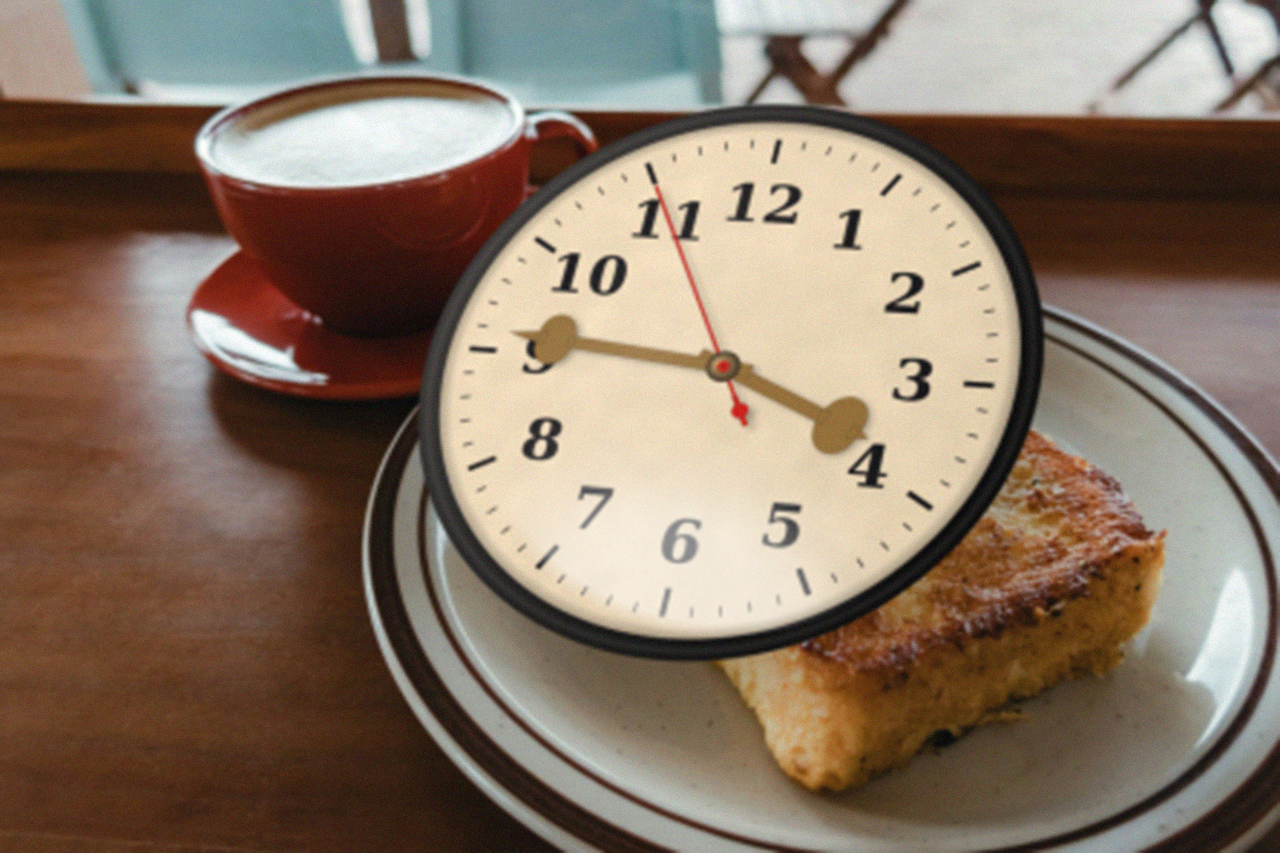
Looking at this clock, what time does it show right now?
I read 3:45:55
